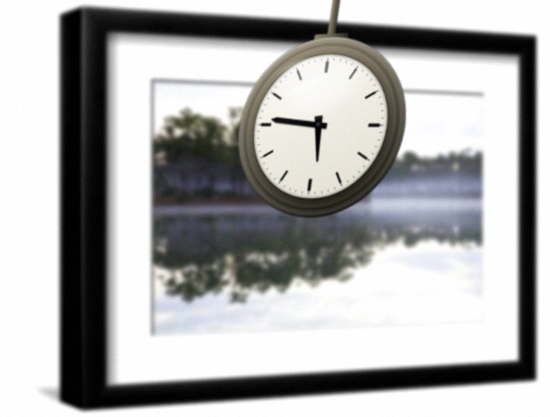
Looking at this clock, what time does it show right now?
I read 5:46
